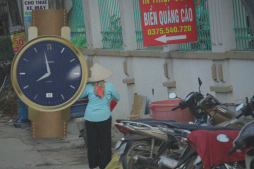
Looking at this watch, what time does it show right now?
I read 7:58
